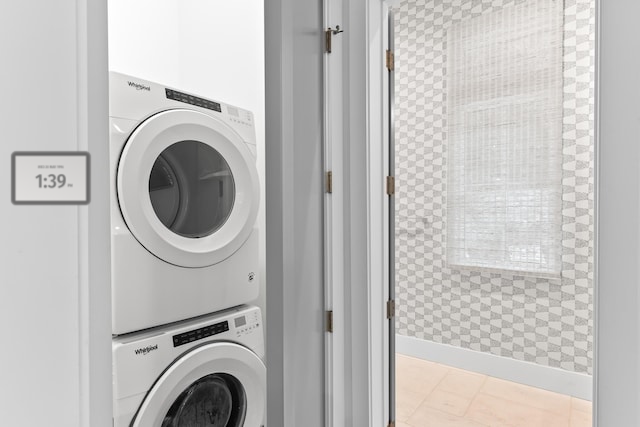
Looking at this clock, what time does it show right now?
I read 1:39
